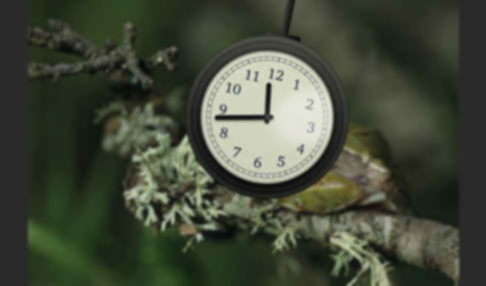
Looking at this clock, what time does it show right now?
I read 11:43
